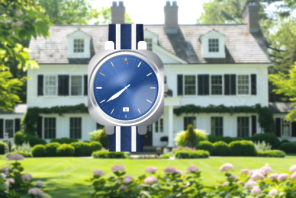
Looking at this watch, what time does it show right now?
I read 7:39
